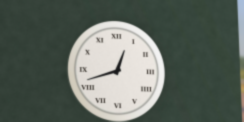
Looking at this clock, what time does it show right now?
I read 12:42
